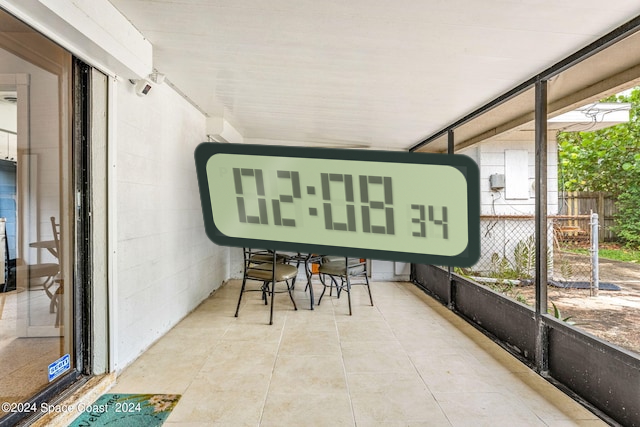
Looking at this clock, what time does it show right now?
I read 2:08:34
